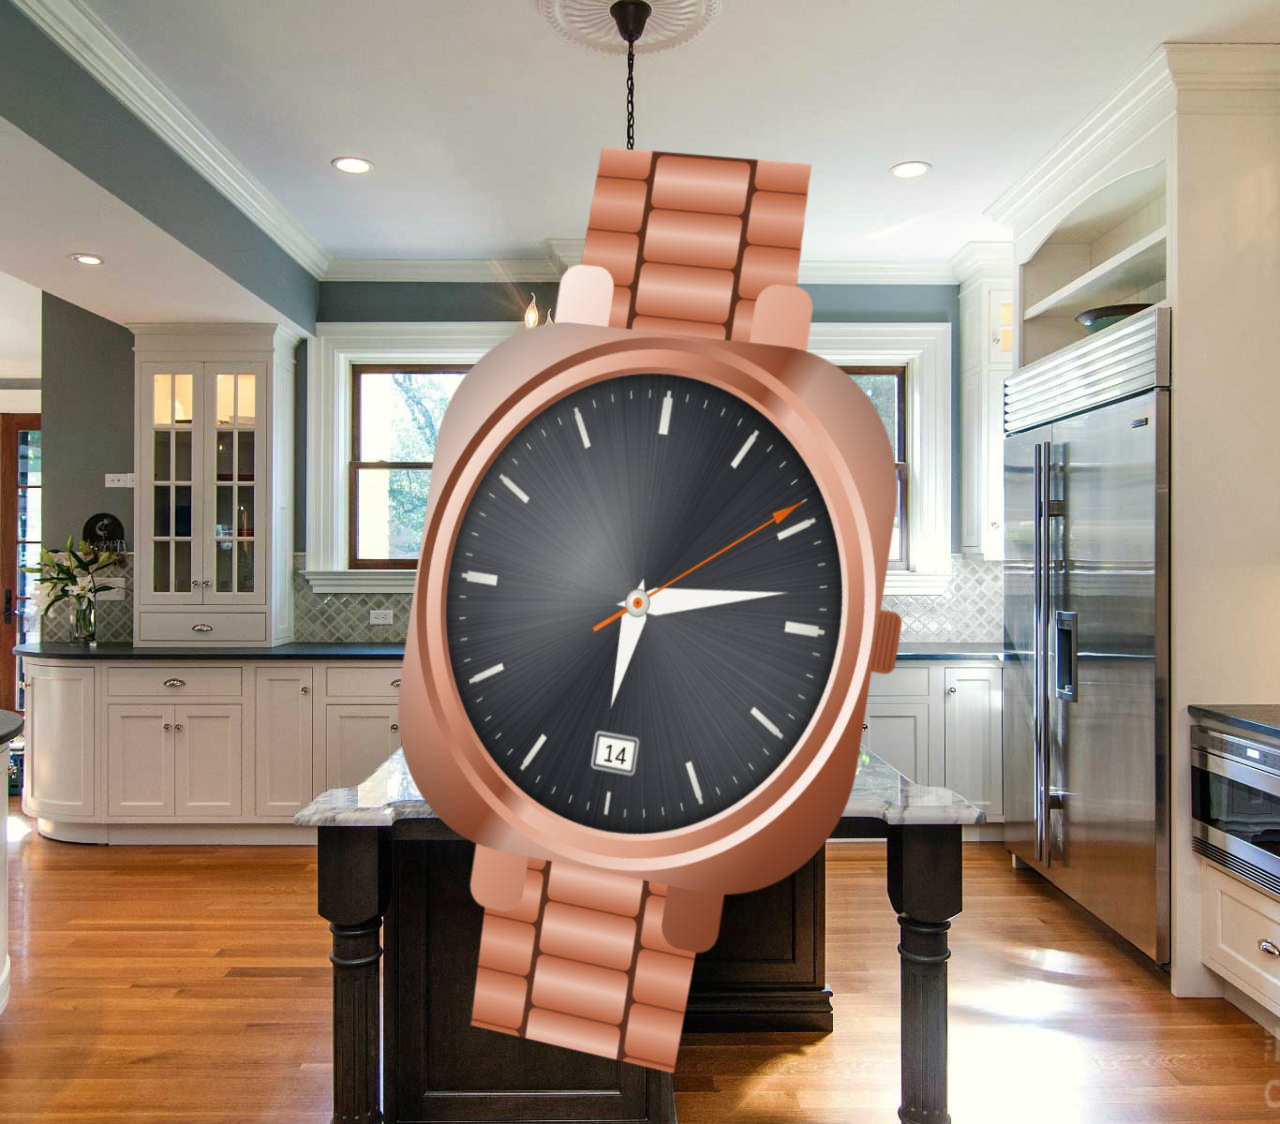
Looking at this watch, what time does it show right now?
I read 6:13:09
